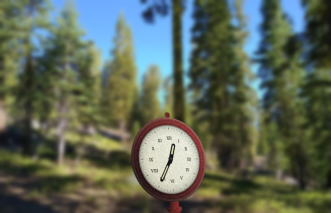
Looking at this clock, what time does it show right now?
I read 12:35
